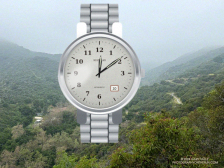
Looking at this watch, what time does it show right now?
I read 12:09
